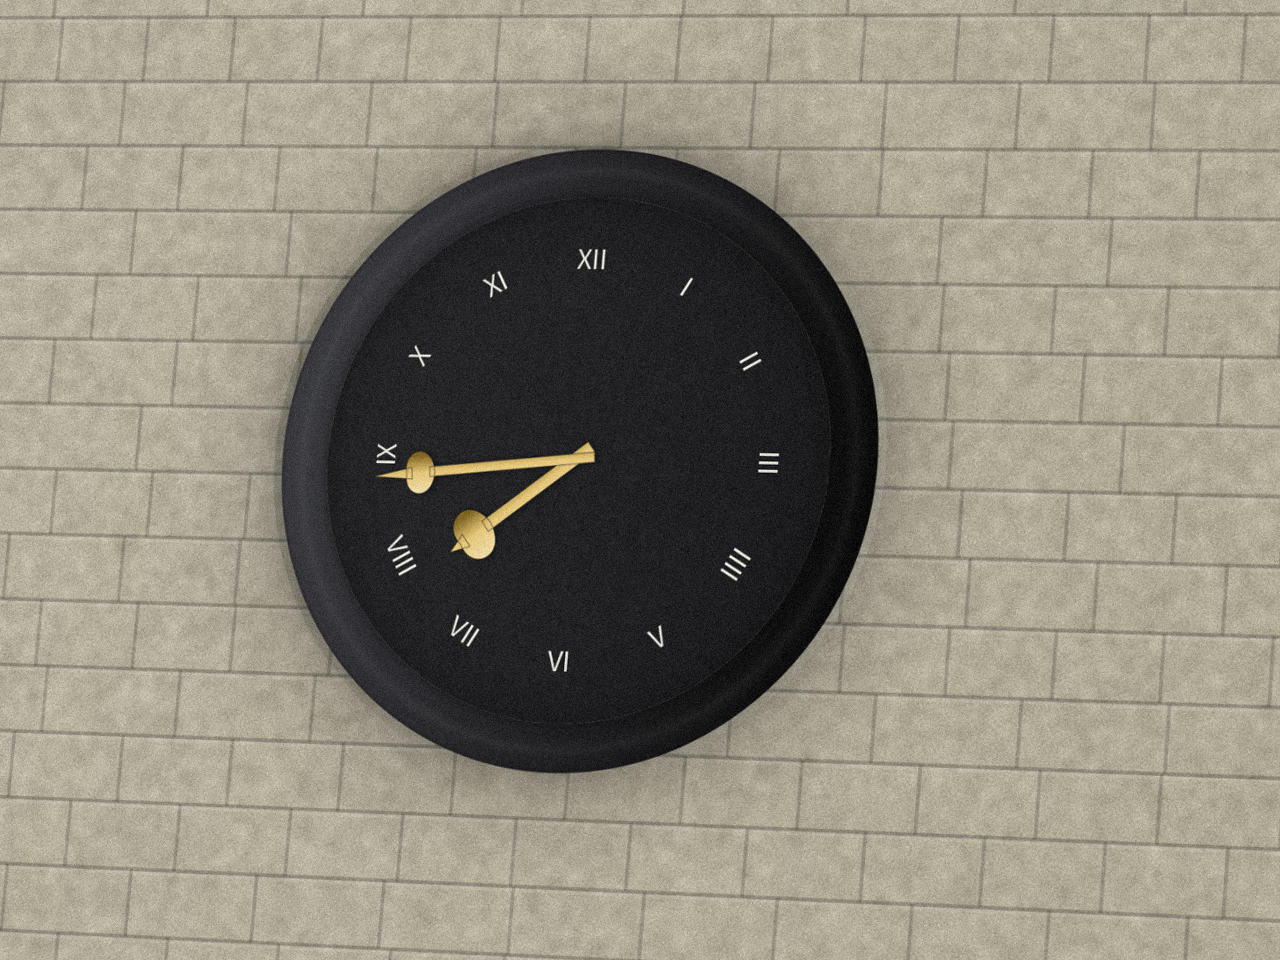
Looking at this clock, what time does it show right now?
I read 7:44
